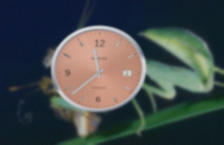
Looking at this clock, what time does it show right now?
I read 11:38
